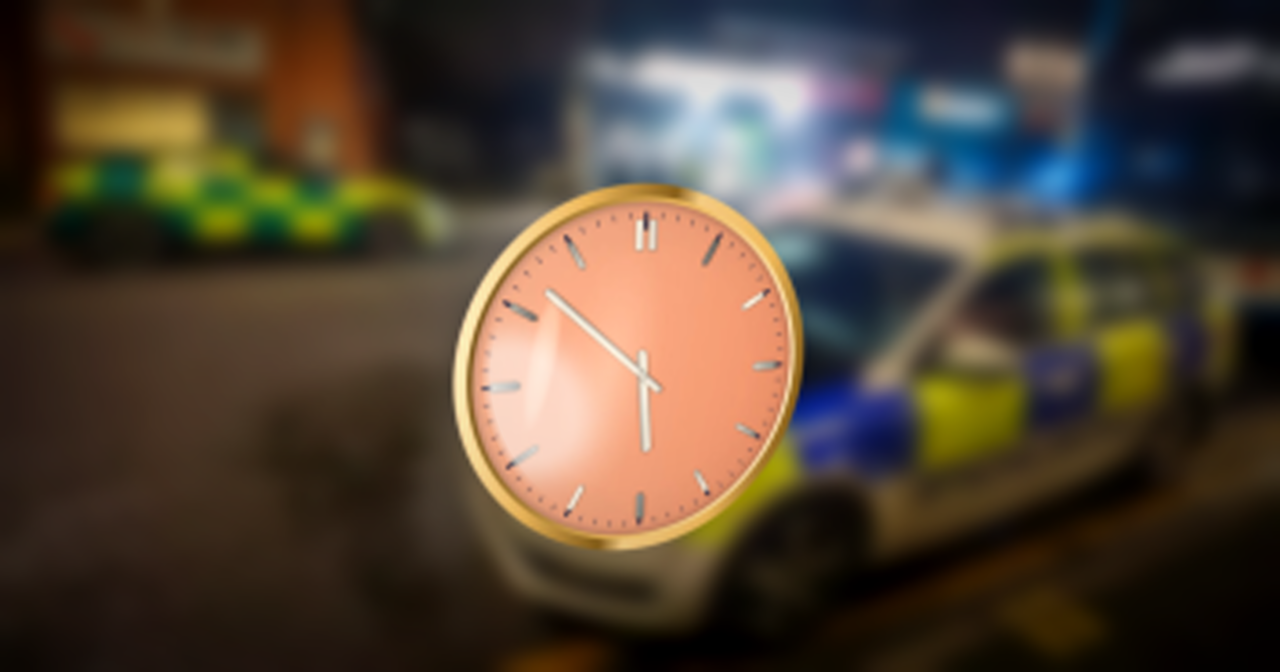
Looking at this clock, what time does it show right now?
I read 5:52
